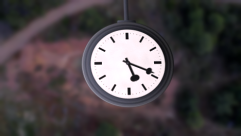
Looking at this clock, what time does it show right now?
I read 5:19
